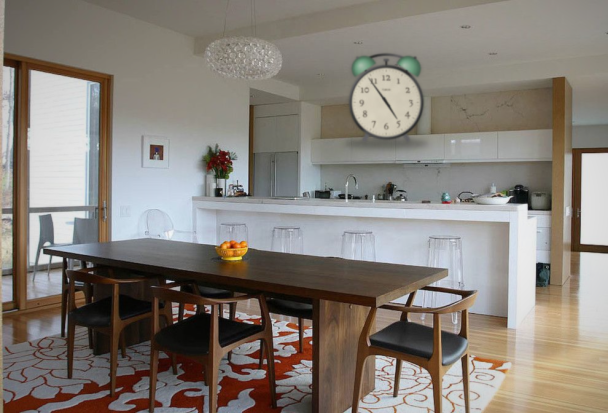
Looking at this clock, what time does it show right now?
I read 4:54
